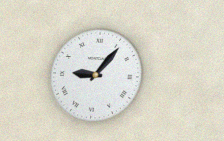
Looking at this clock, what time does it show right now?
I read 9:06
